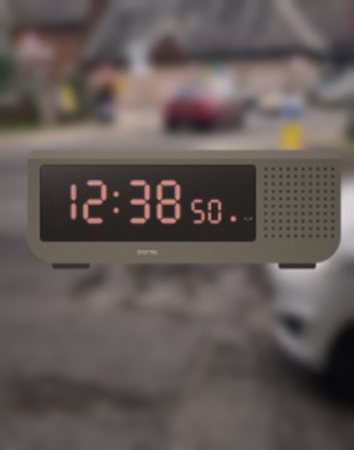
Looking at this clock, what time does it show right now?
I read 12:38:50
